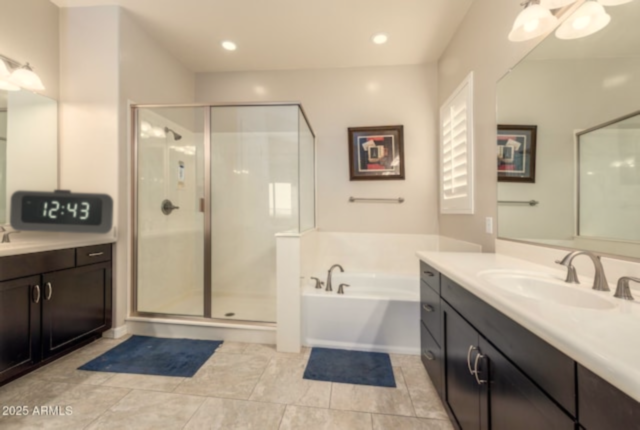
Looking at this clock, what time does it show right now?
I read 12:43
